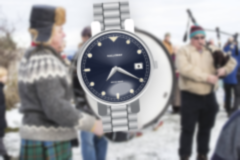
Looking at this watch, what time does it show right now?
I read 7:20
